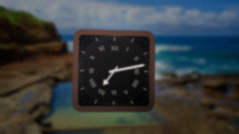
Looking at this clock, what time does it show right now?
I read 7:13
